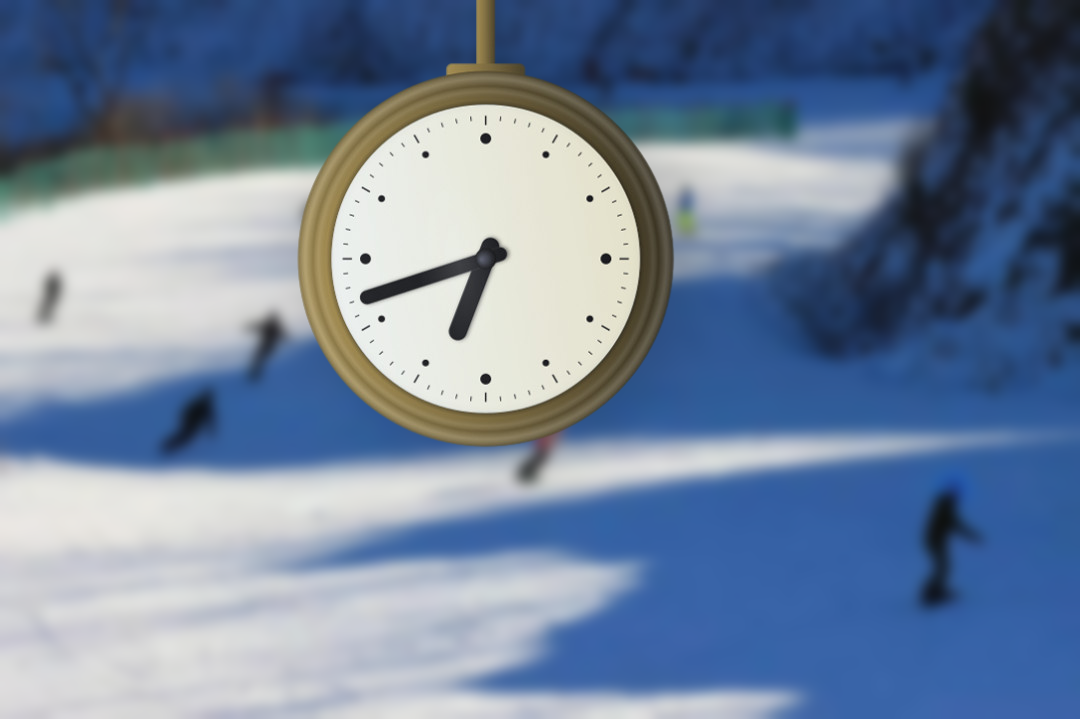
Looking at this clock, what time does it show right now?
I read 6:42
